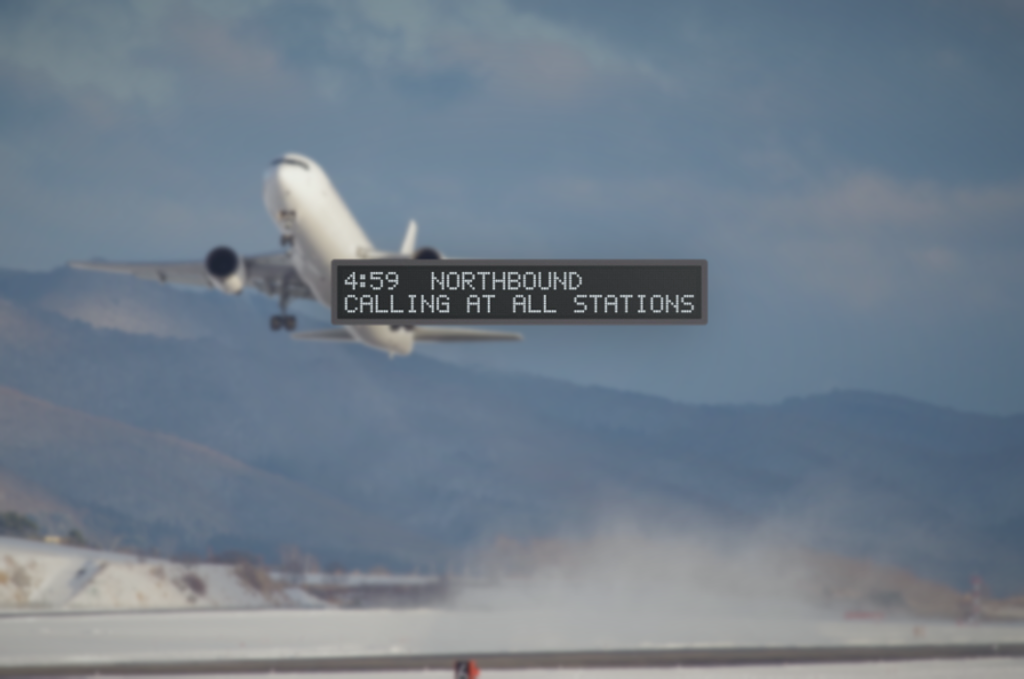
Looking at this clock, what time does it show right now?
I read 4:59
